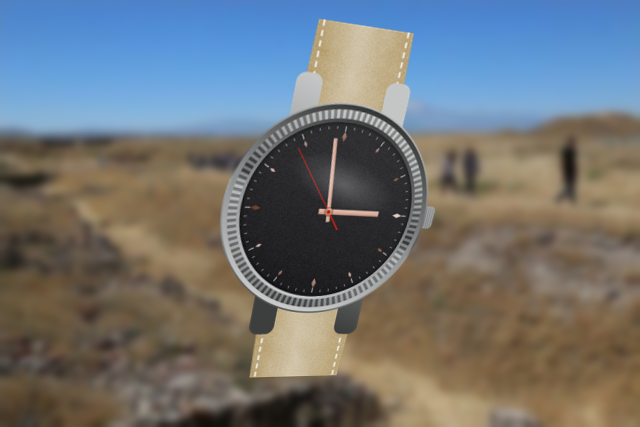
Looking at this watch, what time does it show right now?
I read 2:58:54
